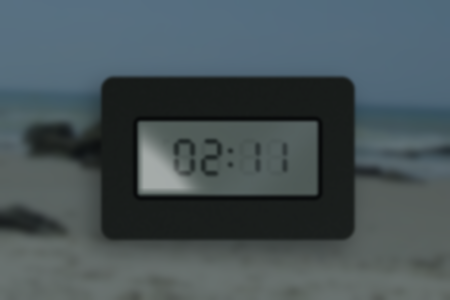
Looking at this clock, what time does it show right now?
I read 2:11
